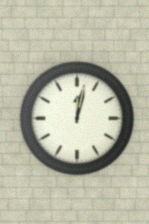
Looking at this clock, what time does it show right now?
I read 12:02
